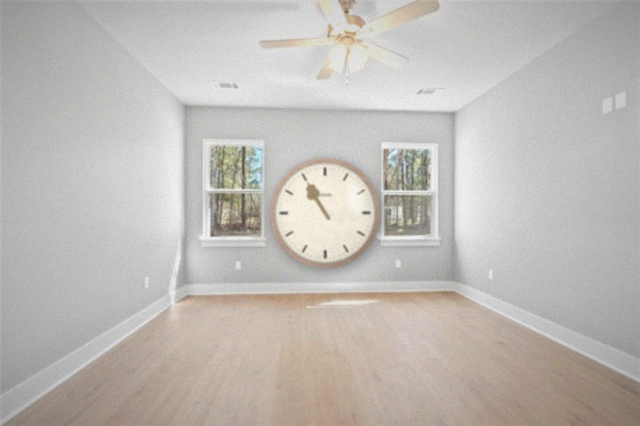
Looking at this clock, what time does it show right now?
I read 10:55
